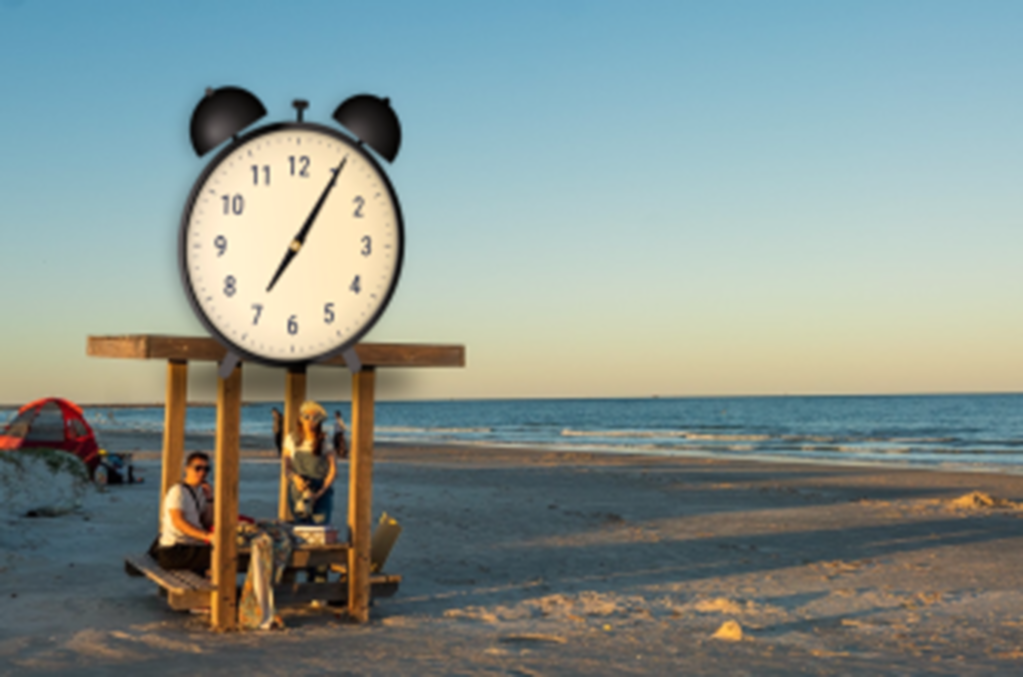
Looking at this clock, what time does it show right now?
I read 7:05
